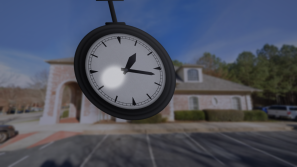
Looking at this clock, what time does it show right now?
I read 1:17
